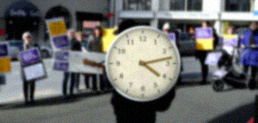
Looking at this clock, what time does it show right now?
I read 4:13
